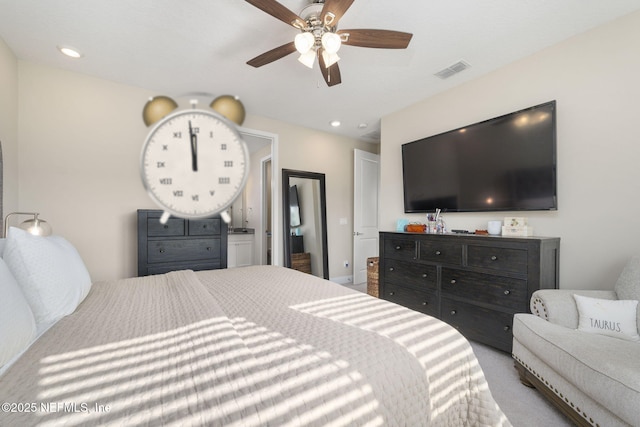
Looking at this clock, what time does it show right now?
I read 11:59
